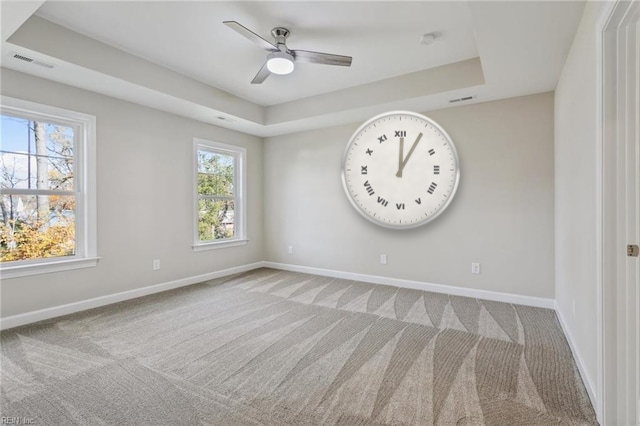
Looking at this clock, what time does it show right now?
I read 12:05
